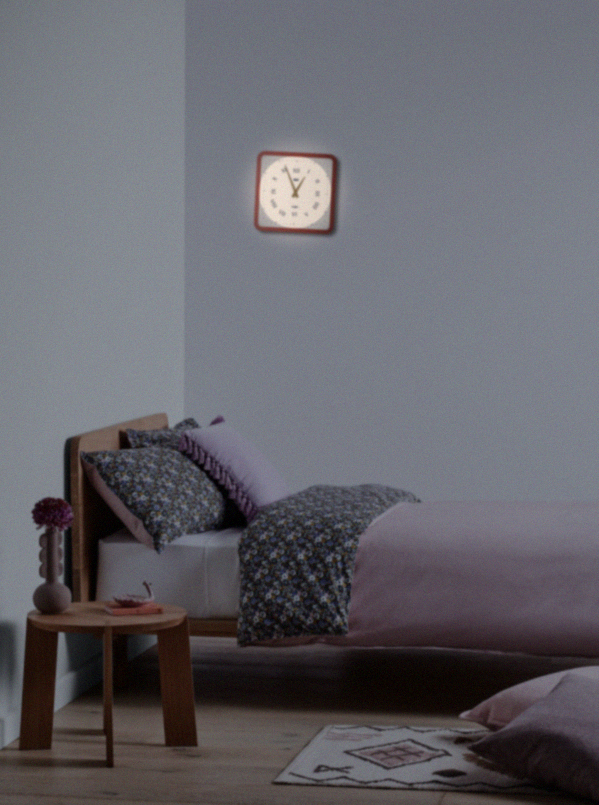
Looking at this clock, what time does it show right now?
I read 12:56
